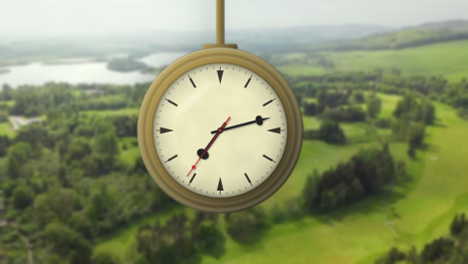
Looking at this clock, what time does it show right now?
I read 7:12:36
